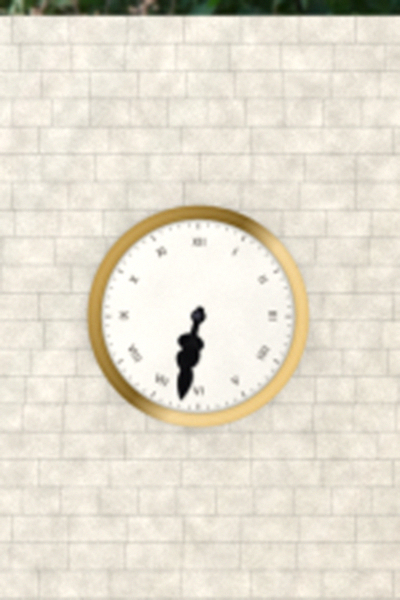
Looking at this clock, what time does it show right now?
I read 6:32
